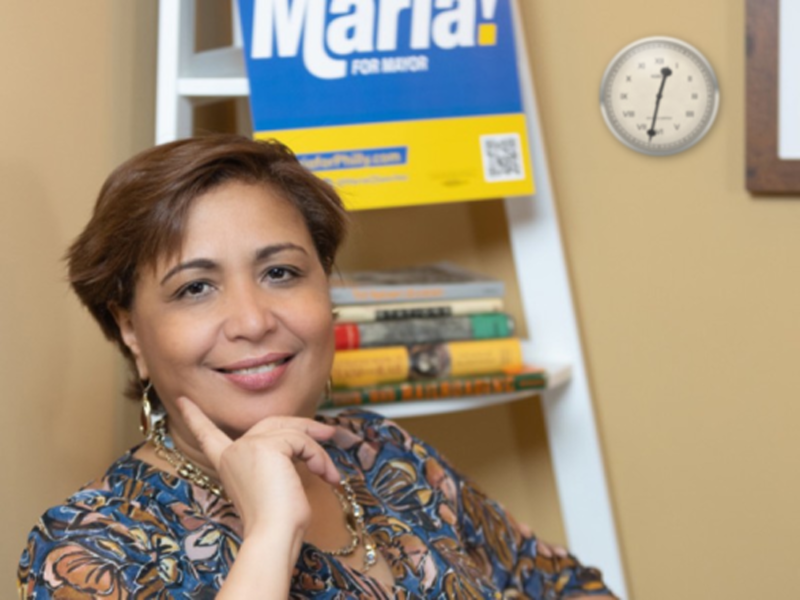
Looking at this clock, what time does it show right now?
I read 12:32
